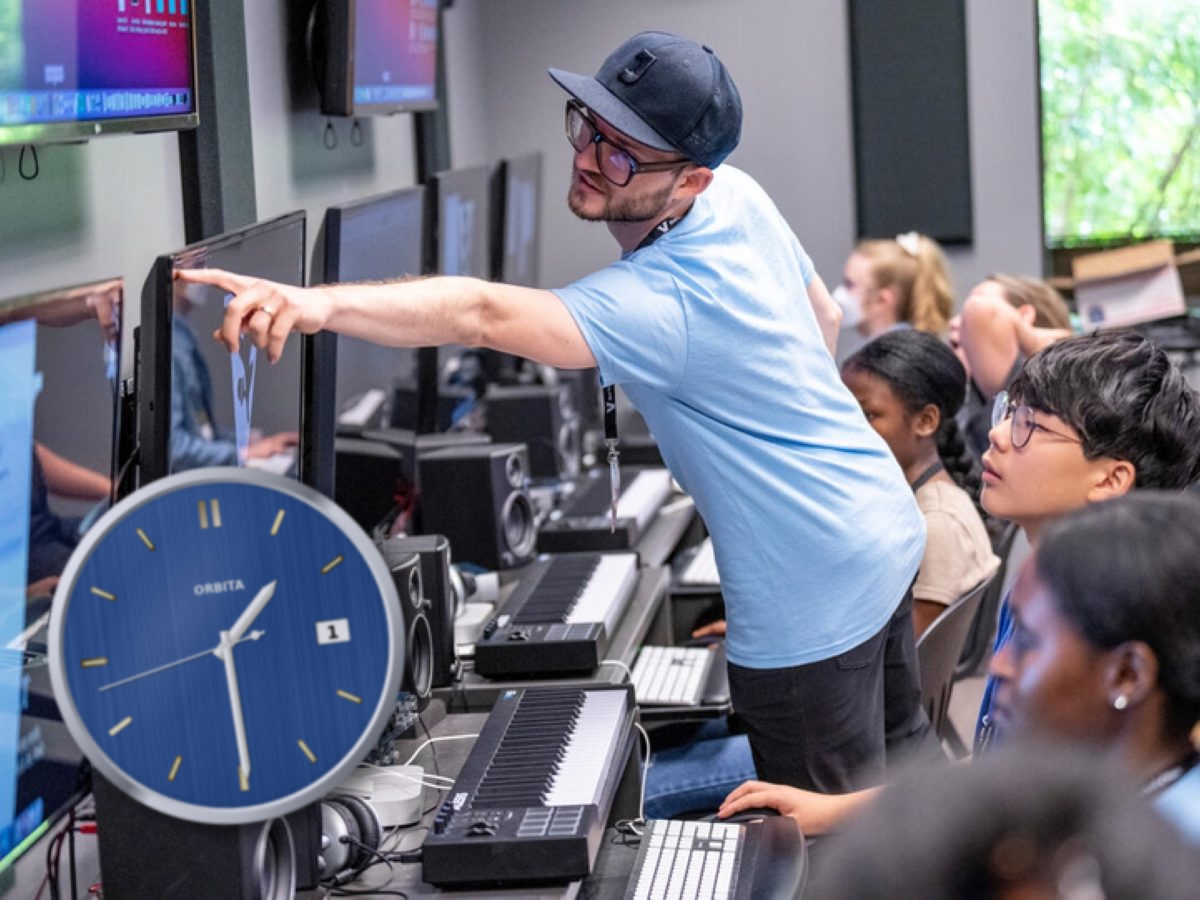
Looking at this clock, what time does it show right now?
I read 1:29:43
